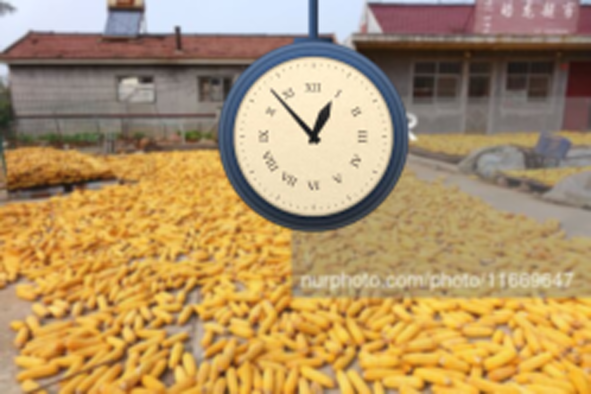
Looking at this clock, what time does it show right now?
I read 12:53
